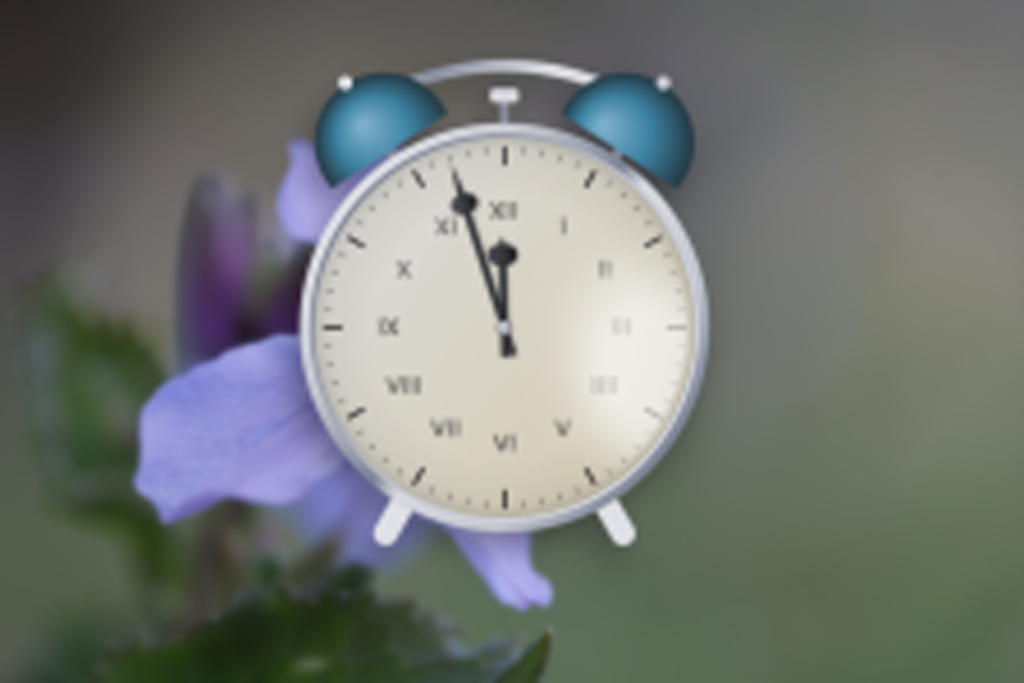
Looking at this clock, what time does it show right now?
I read 11:57
